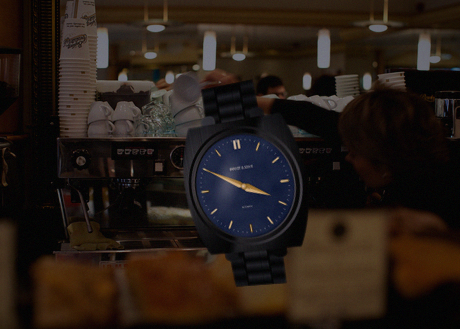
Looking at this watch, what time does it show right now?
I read 3:50
